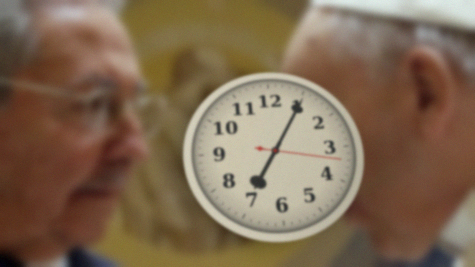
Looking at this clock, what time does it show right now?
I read 7:05:17
